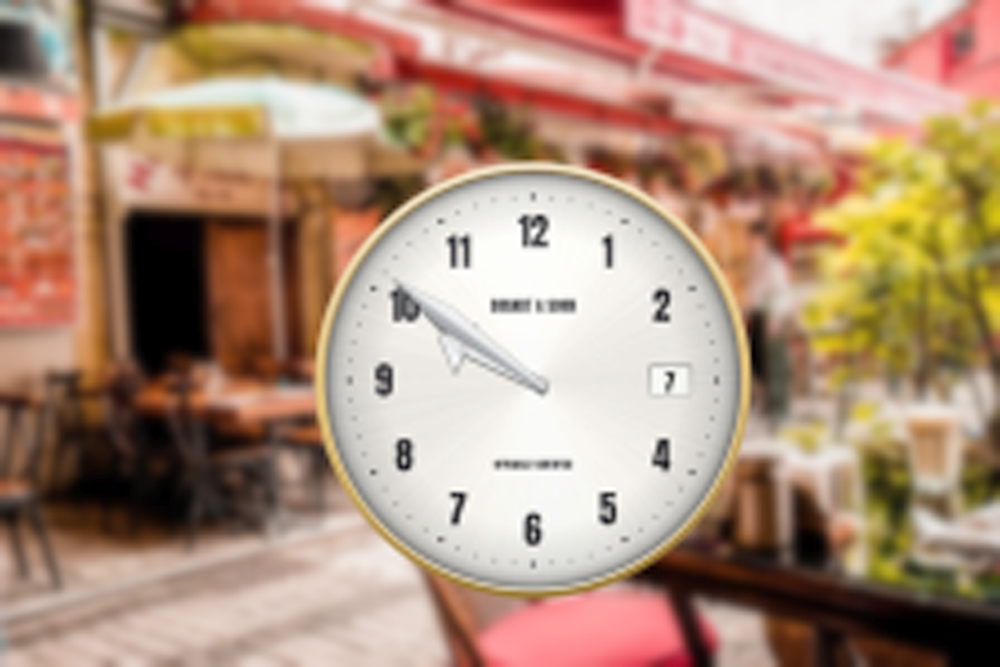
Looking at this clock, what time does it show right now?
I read 9:51
